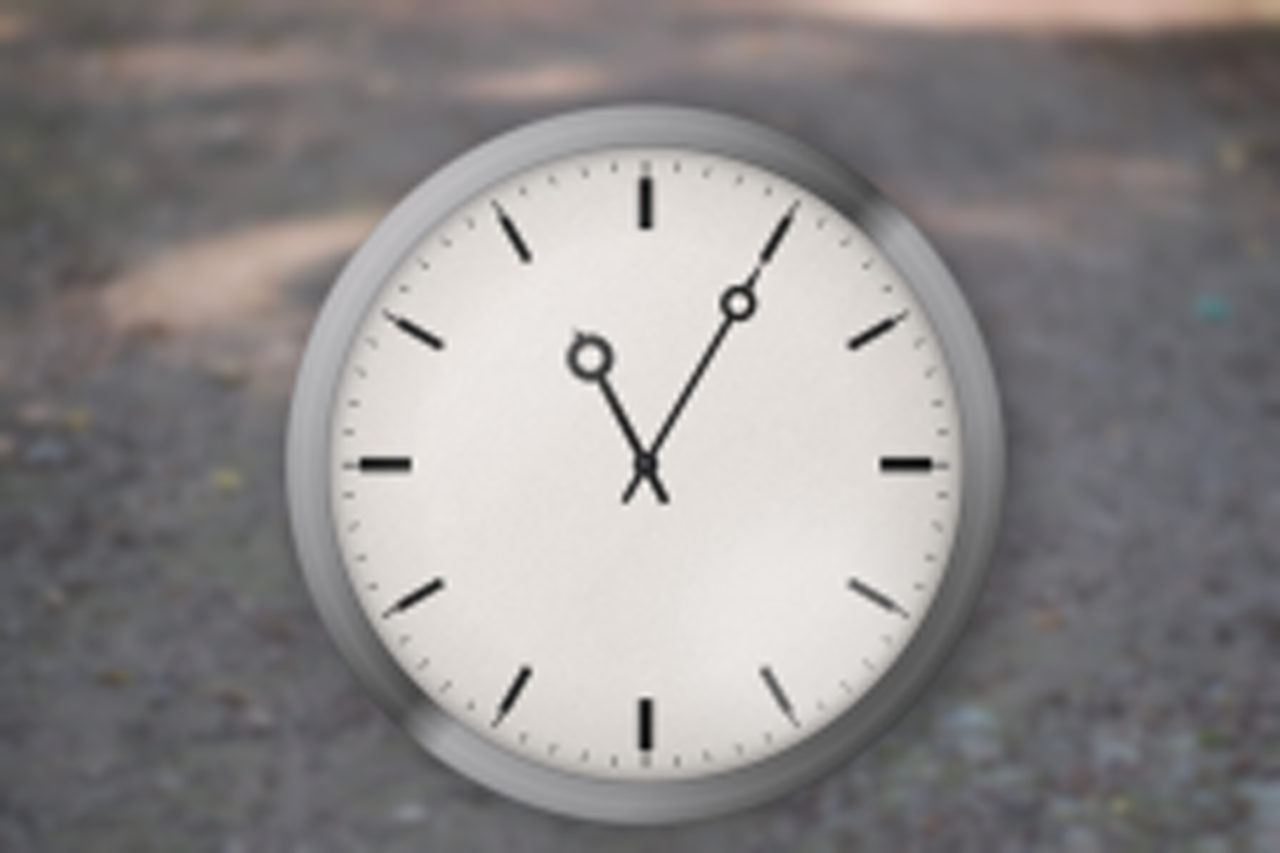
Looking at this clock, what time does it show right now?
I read 11:05
